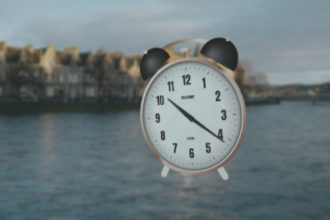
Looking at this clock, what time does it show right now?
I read 10:21
